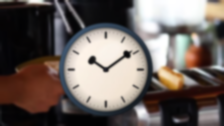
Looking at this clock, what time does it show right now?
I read 10:09
